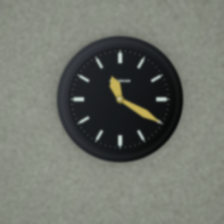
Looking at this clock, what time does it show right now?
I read 11:20
